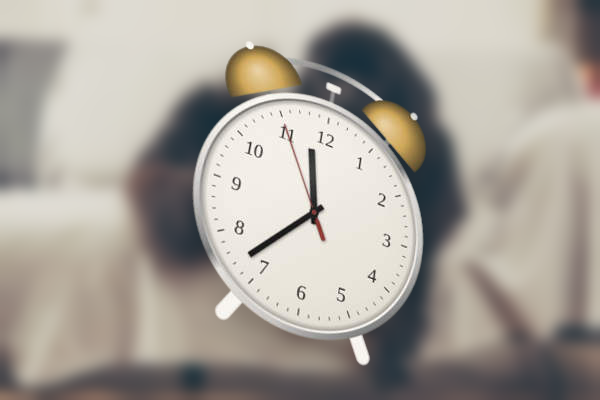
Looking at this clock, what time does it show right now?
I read 11:36:55
